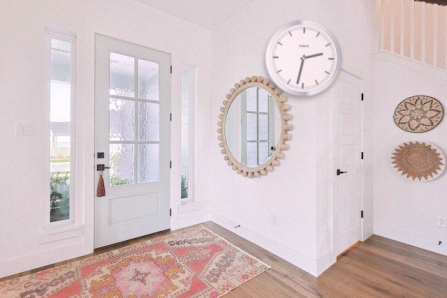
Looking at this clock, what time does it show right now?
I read 2:32
